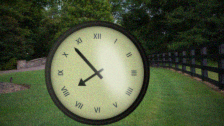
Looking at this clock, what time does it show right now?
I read 7:53
